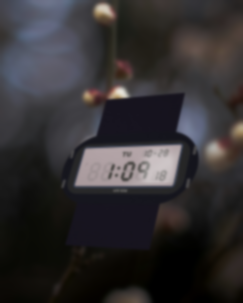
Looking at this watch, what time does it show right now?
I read 1:09
